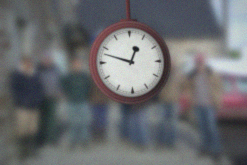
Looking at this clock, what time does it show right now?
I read 12:48
